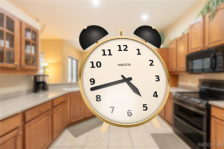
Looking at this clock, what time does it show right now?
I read 4:43
